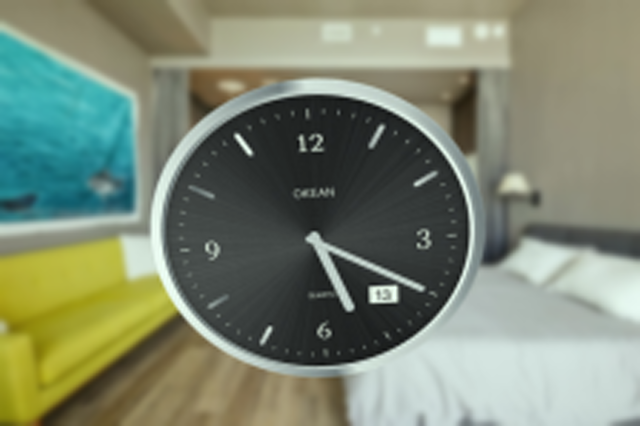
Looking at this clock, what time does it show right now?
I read 5:20
